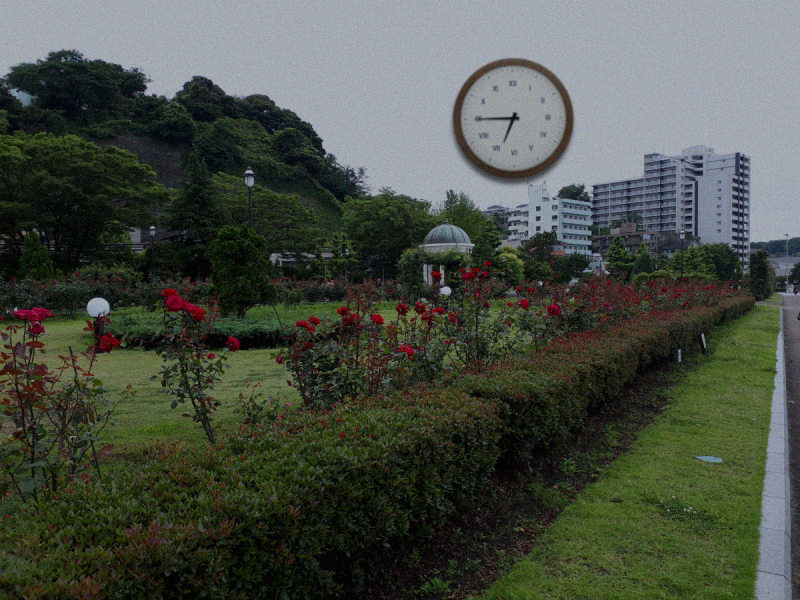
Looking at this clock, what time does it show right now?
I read 6:45
